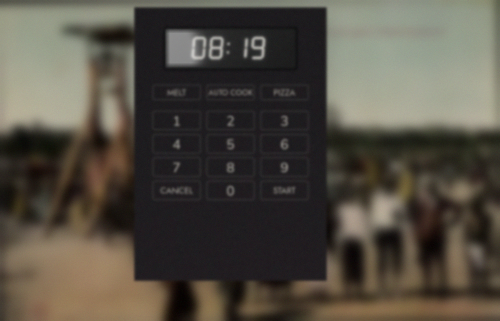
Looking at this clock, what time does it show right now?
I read 8:19
